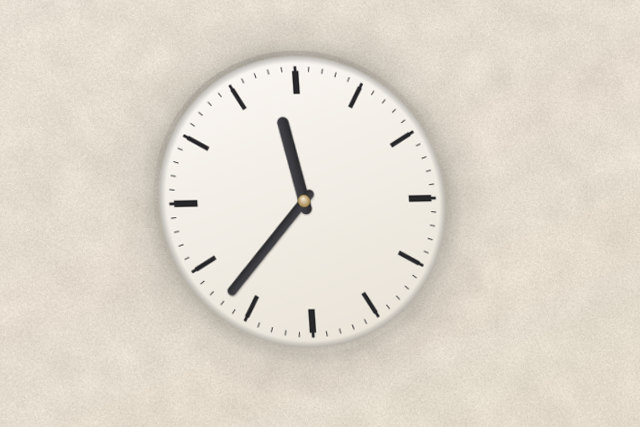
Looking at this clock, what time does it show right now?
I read 11:37
